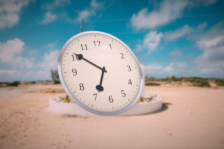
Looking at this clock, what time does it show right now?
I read 6:51
